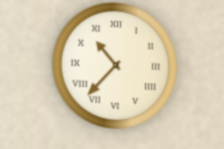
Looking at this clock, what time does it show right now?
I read 10:37
